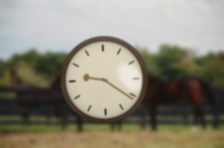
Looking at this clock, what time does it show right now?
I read 9:21
